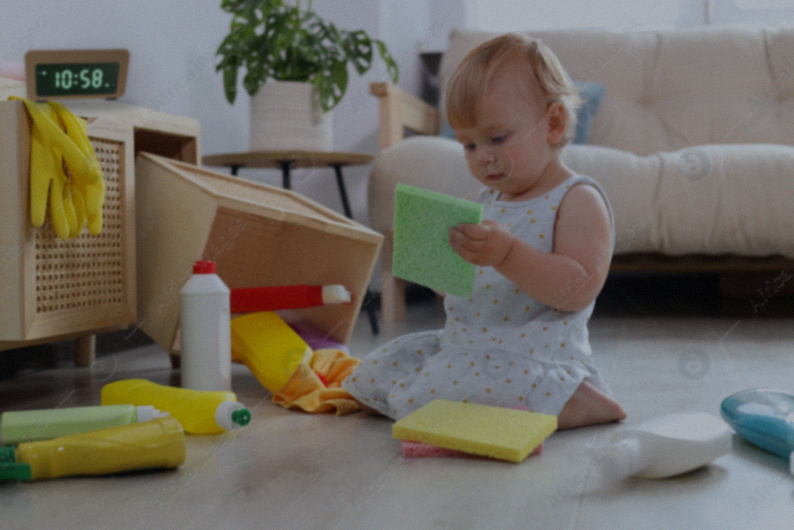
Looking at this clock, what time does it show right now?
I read 10:58
